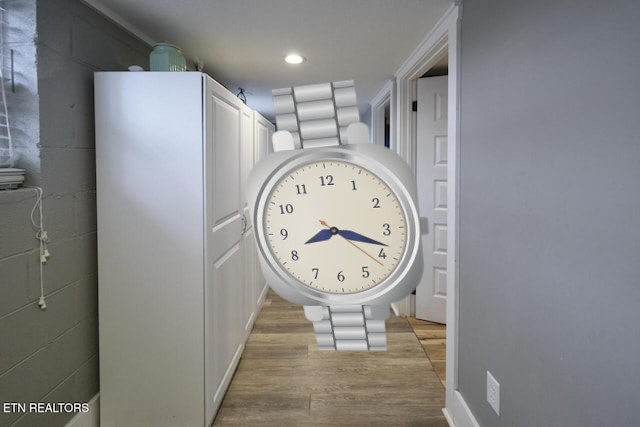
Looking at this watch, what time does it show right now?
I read 8:18:22
